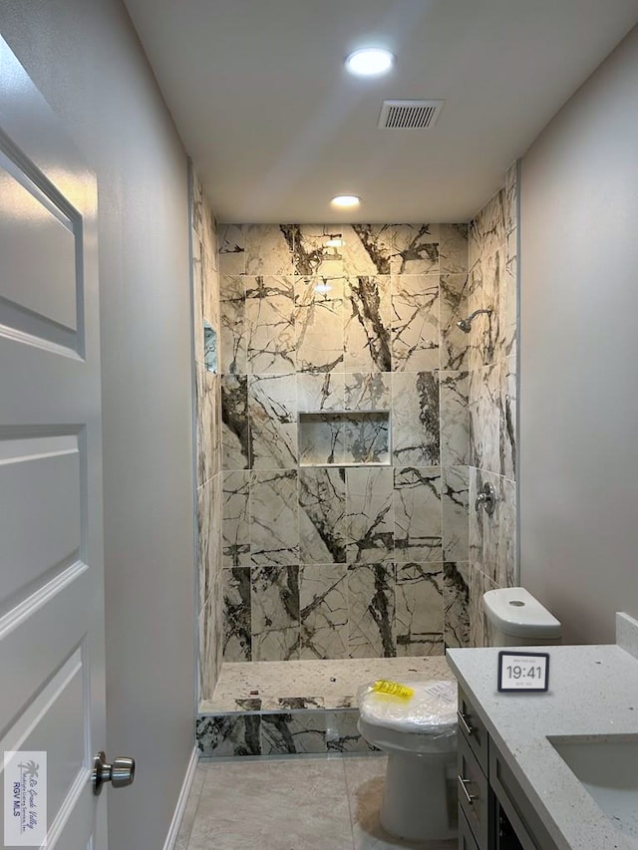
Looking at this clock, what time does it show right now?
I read 19:41
